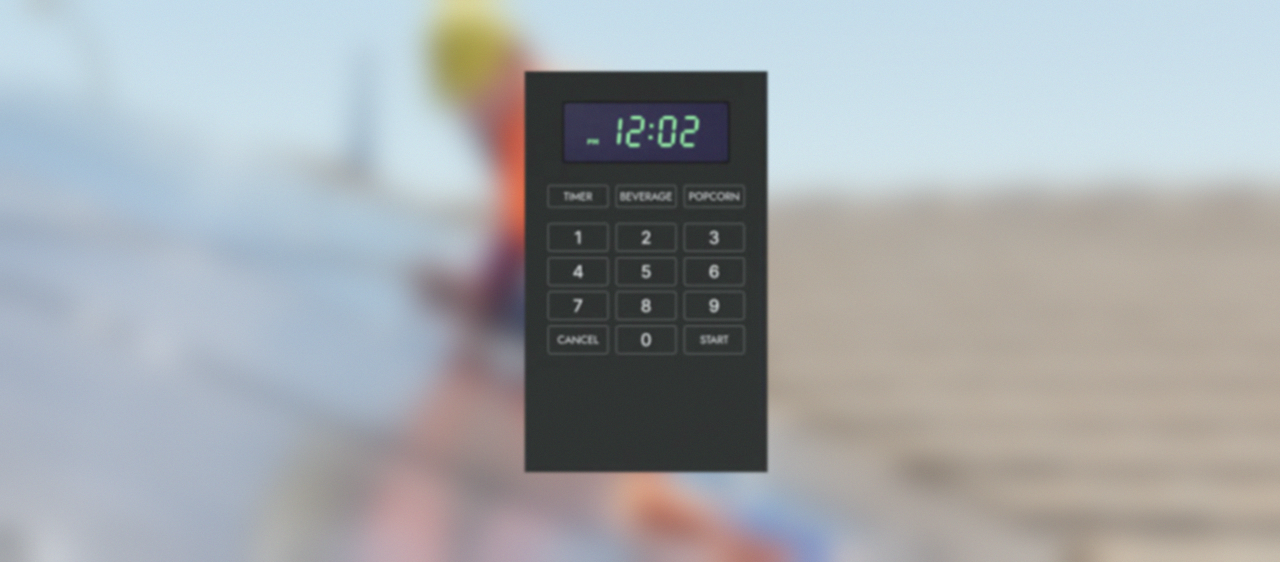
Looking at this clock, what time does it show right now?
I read 12:02
